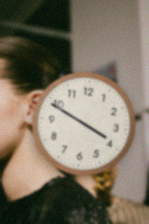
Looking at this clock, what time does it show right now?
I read 3:49
